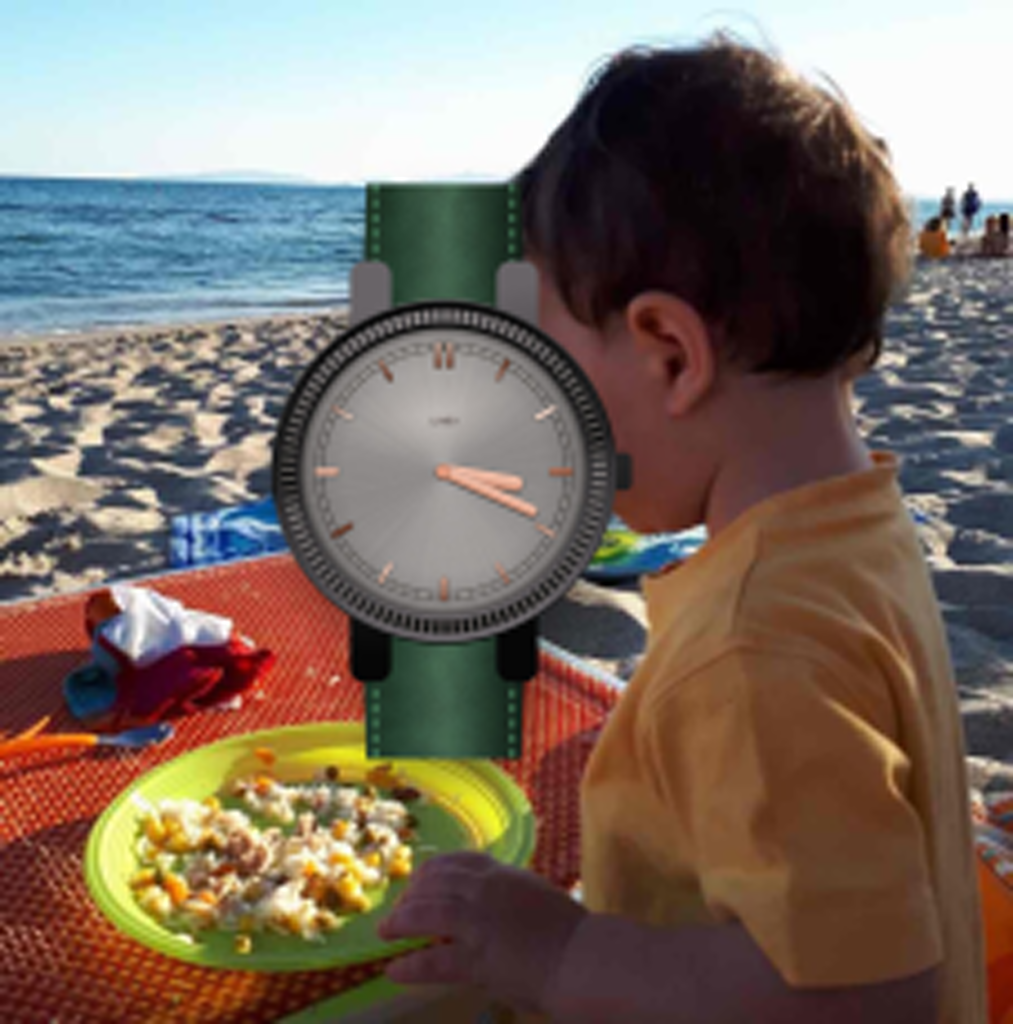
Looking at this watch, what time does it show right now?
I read 3:19
